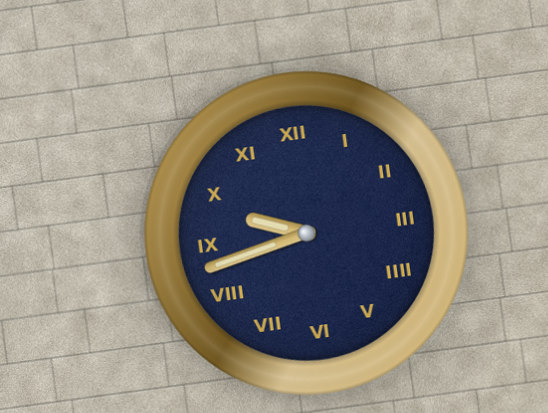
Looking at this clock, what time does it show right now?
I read 9:43
